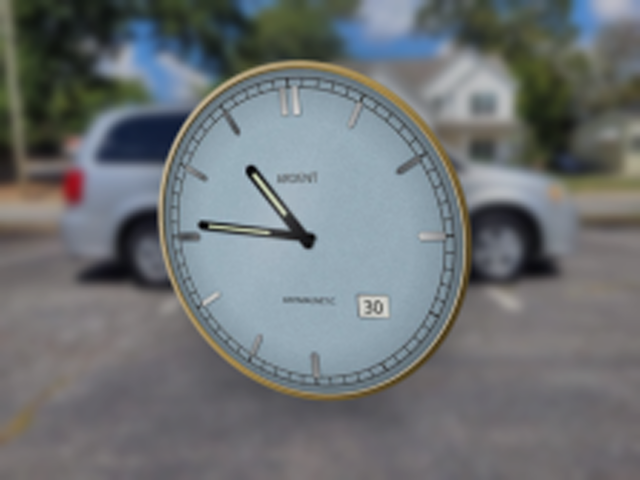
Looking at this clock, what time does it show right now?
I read 10:46
